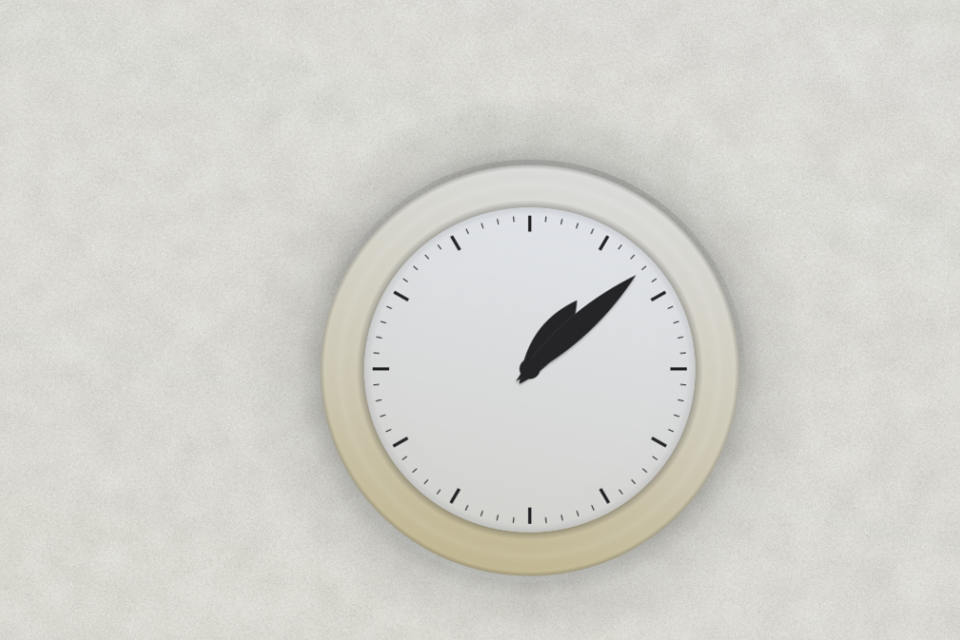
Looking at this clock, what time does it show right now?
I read 1:08
